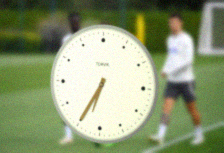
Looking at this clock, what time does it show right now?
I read 6:35
